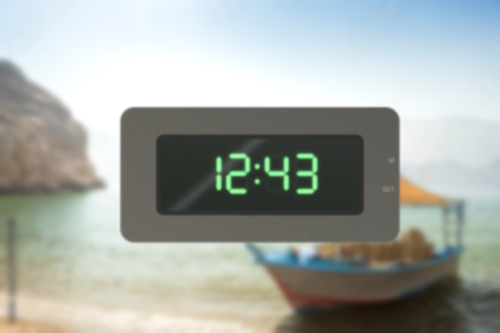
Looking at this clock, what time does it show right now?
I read 12:43
